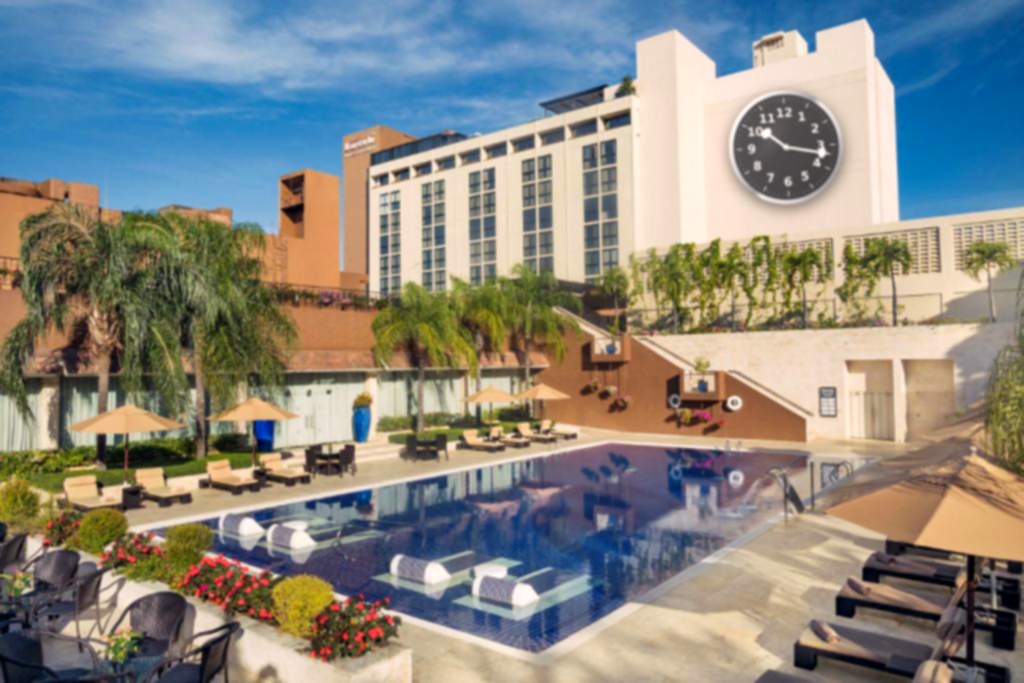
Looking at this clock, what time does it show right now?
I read 10:17
